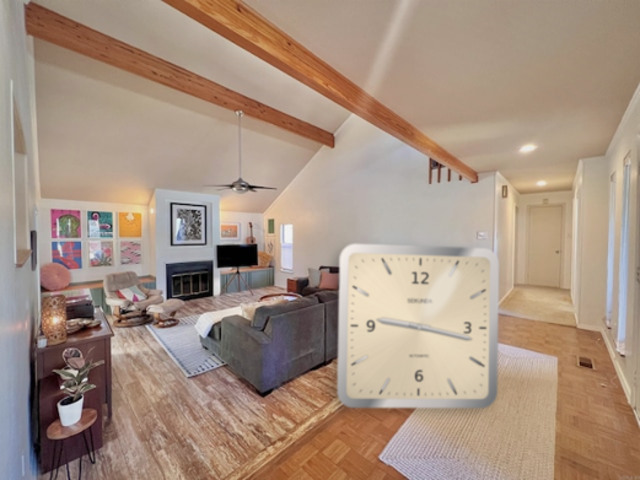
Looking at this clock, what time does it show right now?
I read 9:17
